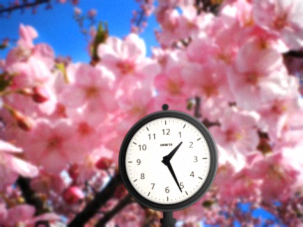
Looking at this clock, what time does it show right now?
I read 1:26
